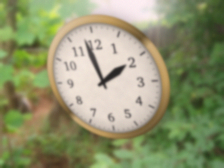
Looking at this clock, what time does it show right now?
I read 1:58
